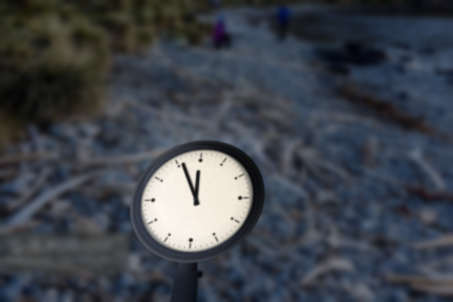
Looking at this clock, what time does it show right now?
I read 11:56
